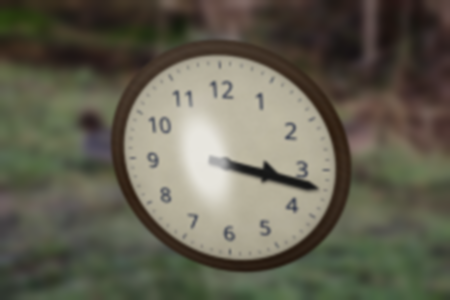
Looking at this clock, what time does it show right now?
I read 3:17
